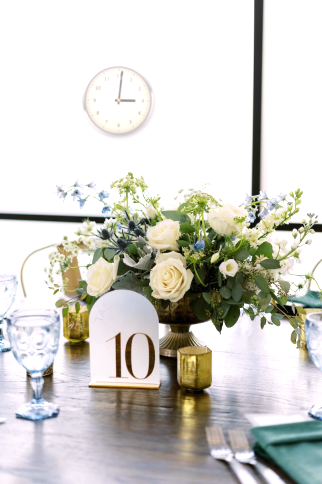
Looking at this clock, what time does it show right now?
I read 3:01
